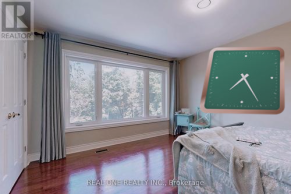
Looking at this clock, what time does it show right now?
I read 7:25
